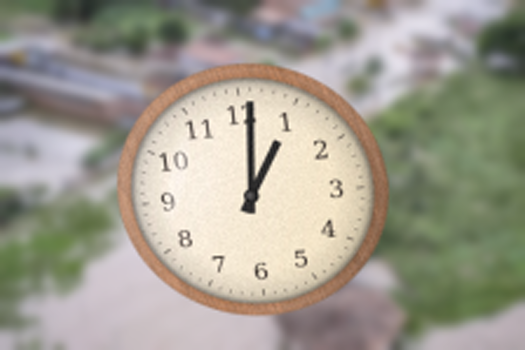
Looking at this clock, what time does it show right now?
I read 1:01
